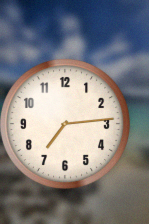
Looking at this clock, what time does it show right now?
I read 7:14
